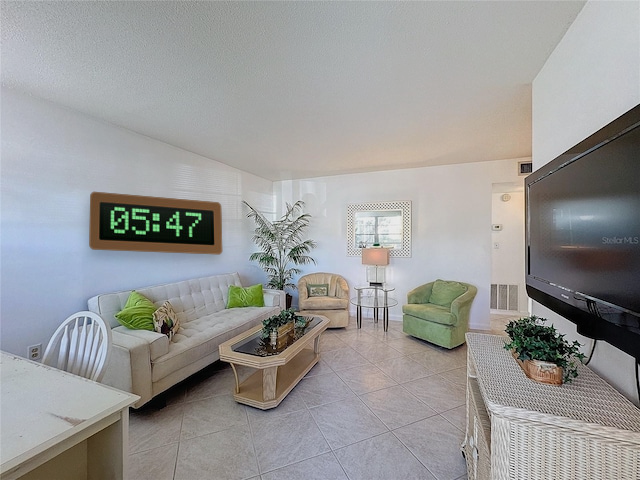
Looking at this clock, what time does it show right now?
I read 5:47
